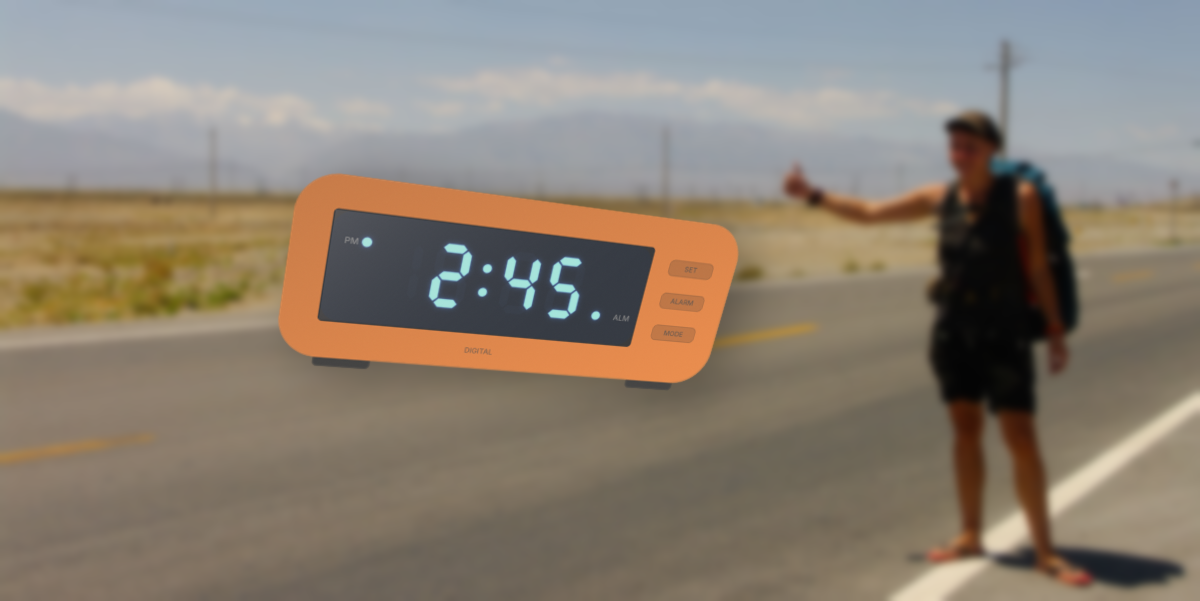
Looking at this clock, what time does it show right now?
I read 2:45
